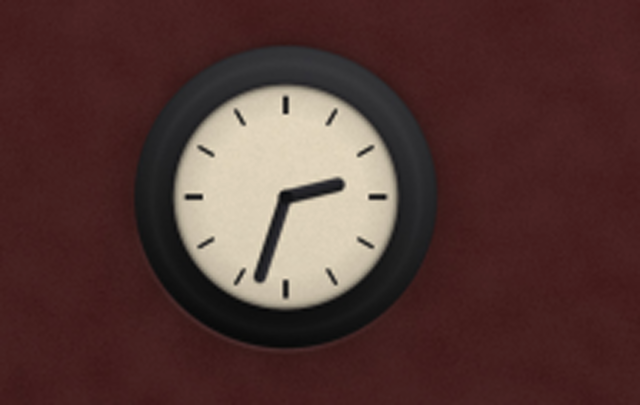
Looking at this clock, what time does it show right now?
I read 2:33
